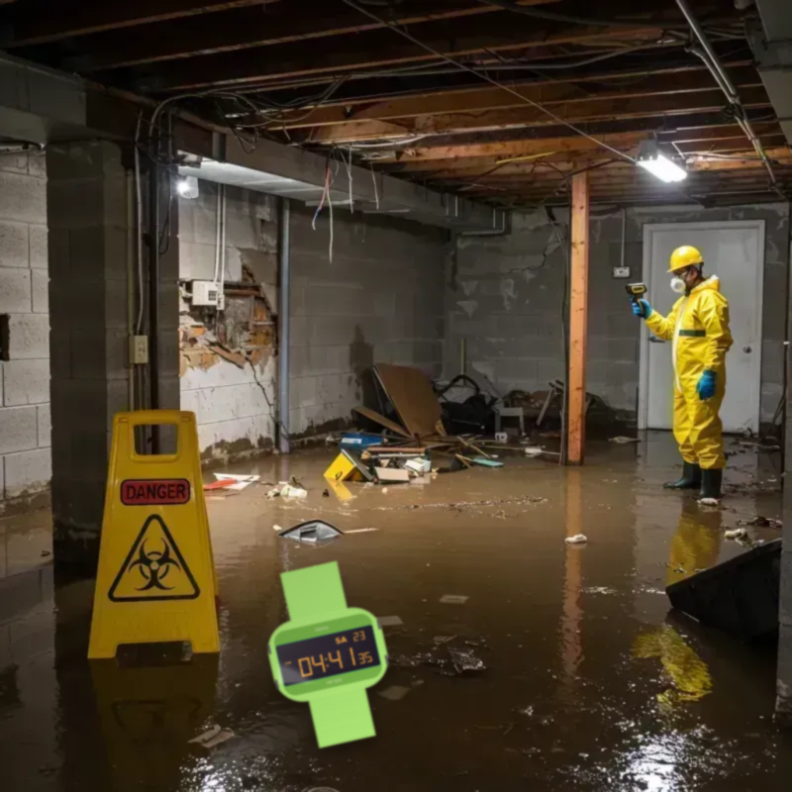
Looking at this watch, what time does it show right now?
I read 4:41
